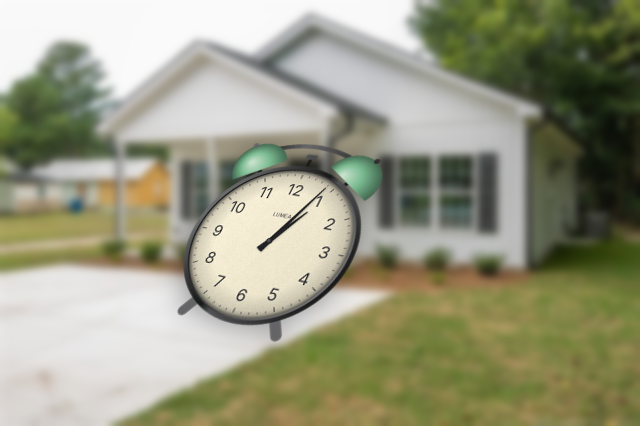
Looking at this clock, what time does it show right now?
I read 1:04
